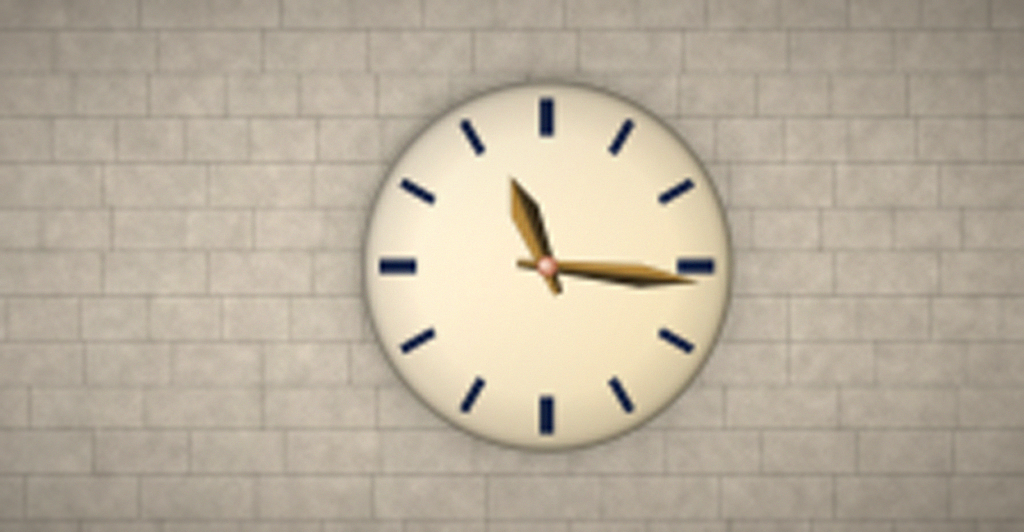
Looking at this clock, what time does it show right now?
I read 11:16
